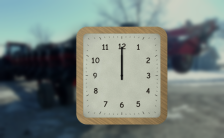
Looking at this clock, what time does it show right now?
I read 12:00
